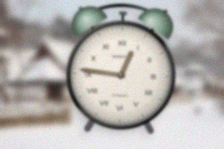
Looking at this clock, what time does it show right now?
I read 12:46
